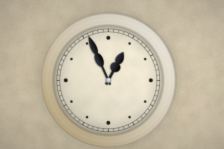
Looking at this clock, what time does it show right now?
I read 12:56
